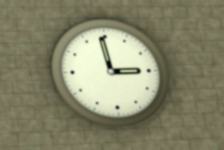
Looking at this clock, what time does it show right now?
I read 2:59
